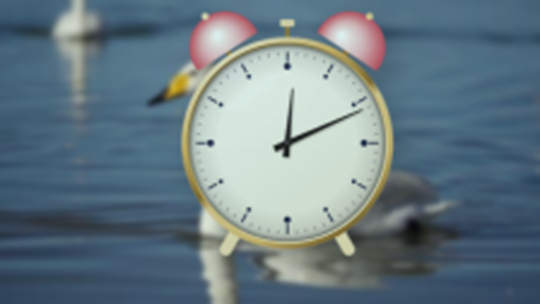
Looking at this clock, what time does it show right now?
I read 12:11
